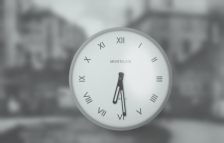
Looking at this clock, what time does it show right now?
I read 6:29
